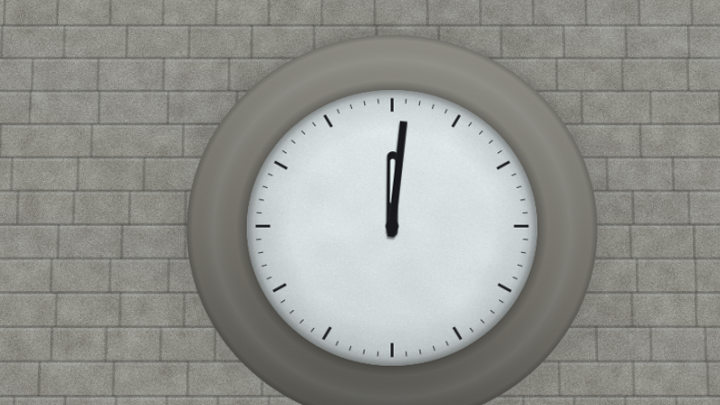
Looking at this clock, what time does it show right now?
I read 12:01
